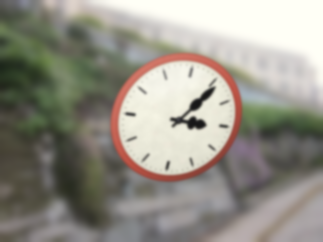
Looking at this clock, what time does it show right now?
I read 3:06
